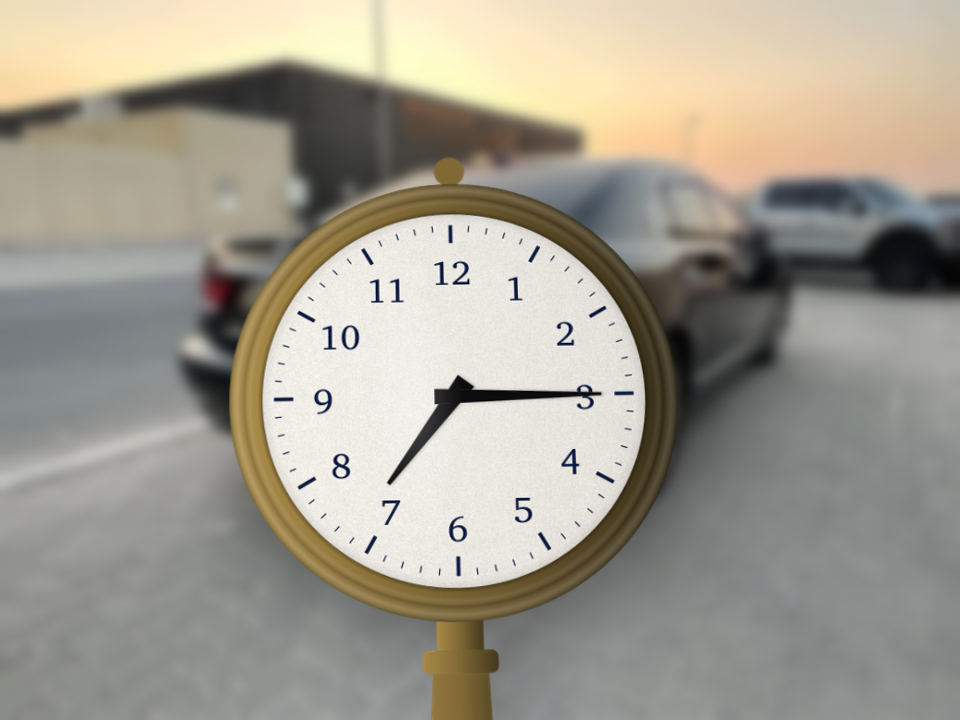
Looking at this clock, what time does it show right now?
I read 7:15
